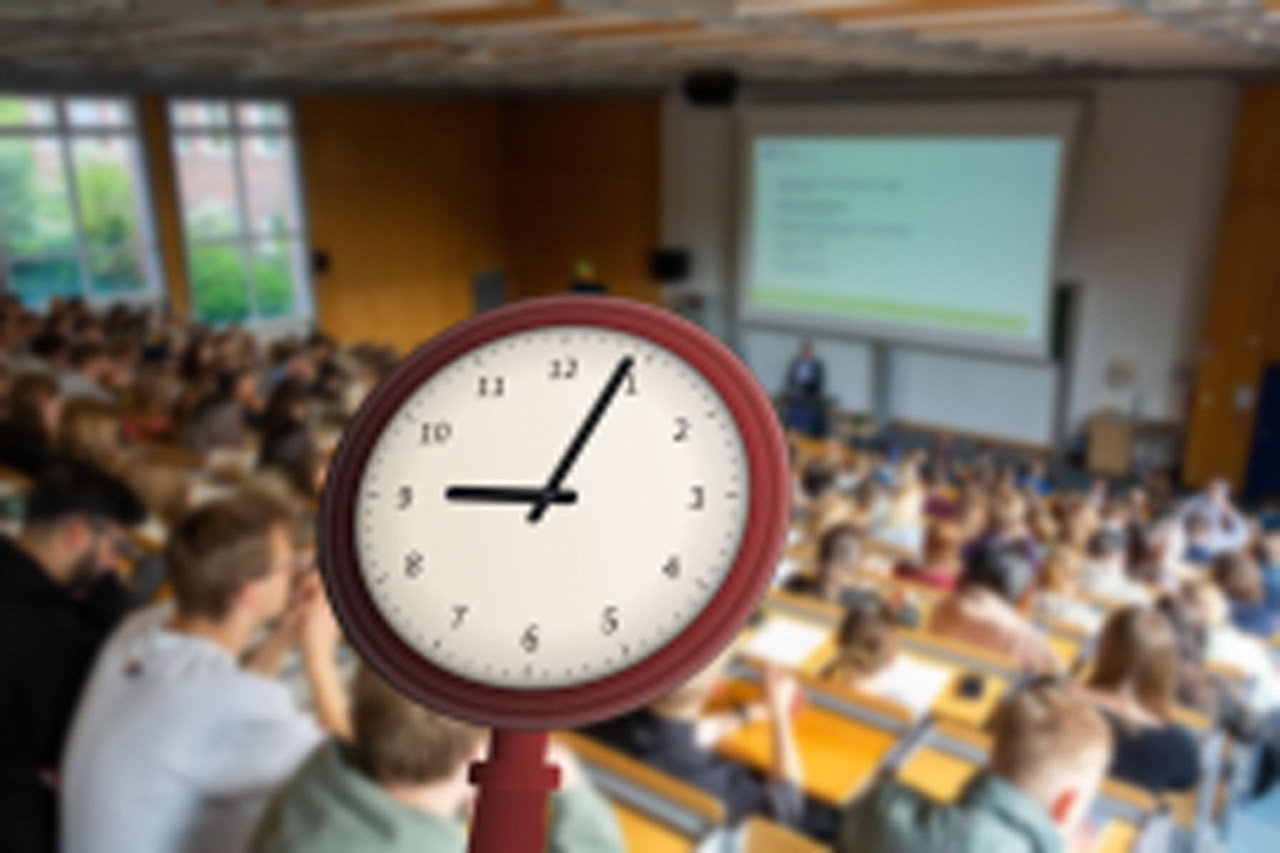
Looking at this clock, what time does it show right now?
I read 9:04
